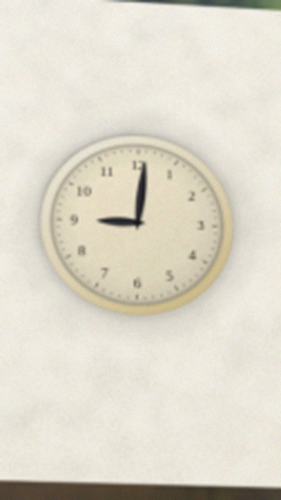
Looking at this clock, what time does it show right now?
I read 9:01
